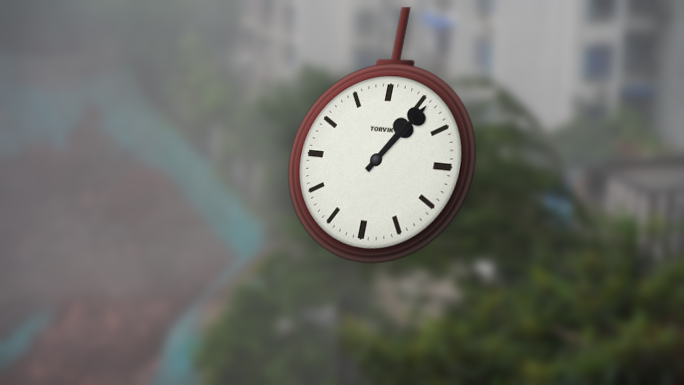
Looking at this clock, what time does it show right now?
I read 1:06
